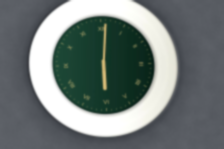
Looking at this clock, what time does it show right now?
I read 6:01
